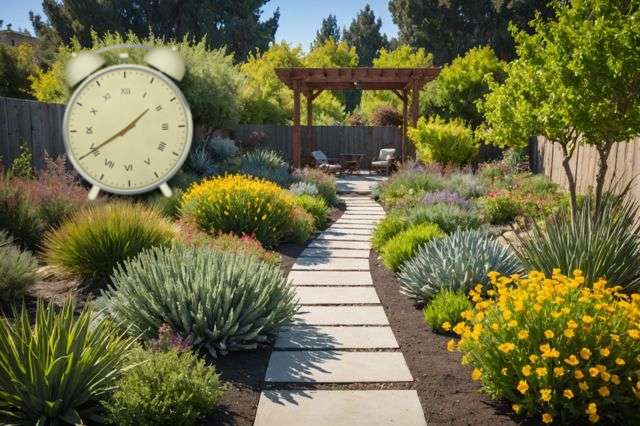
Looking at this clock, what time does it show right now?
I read 1:40
